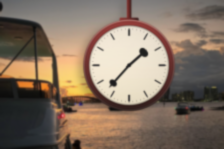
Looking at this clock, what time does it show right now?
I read 1:37
